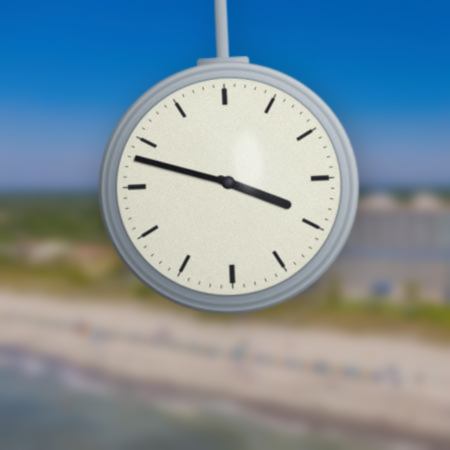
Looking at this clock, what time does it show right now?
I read 3:48
